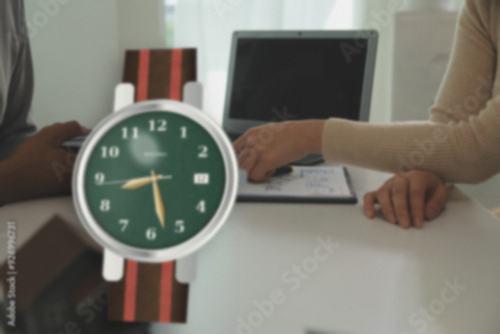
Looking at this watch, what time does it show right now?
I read 8:27:44
